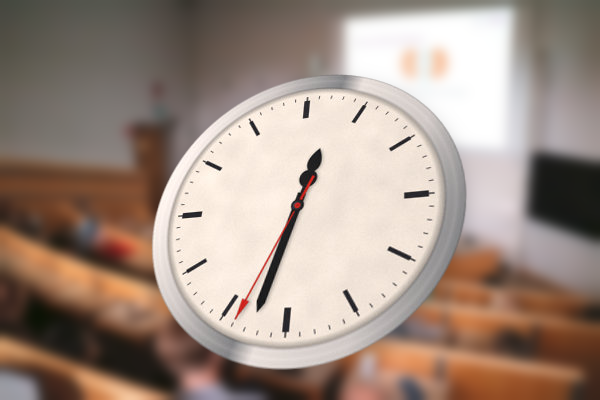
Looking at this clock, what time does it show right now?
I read 12:32:34
